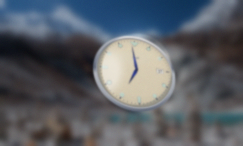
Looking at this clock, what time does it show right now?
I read 6:59
